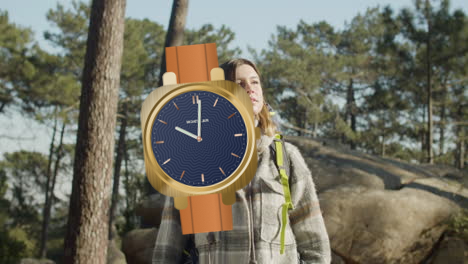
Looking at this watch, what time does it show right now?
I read 10:01
